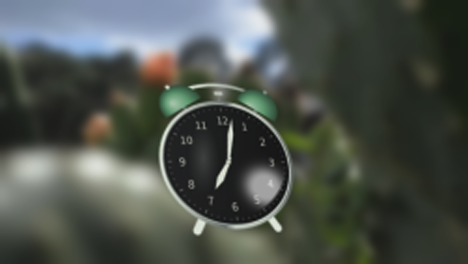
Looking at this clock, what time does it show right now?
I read 7:02
